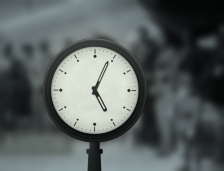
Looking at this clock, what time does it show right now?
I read 5:04
